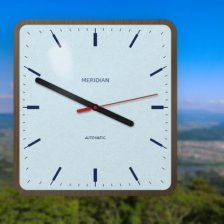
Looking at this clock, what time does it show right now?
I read 3:49:13
